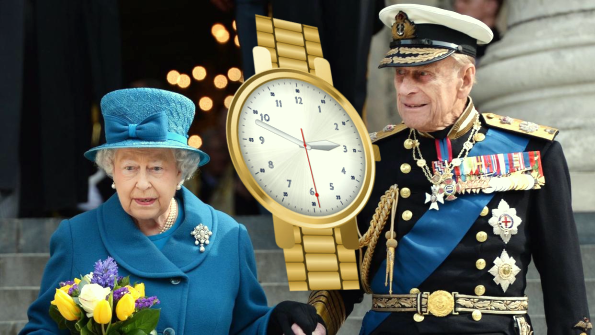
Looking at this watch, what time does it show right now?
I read 2:48:29
